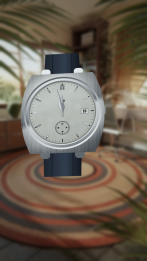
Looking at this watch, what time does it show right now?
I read 11:58
